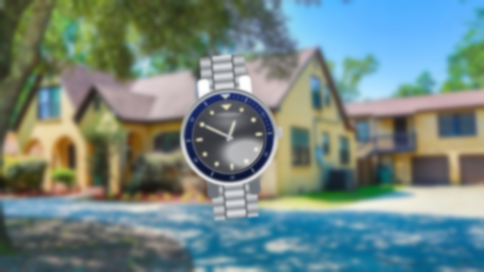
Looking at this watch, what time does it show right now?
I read 12:50
